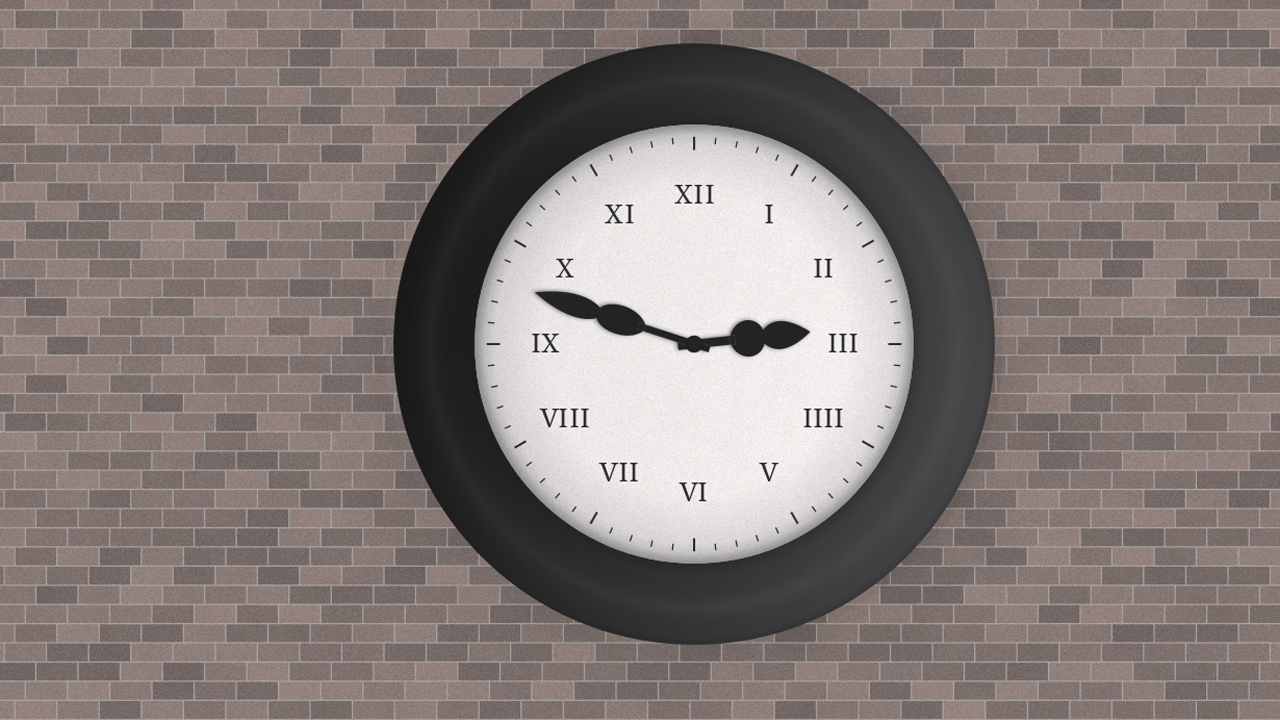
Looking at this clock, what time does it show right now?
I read 2:48
